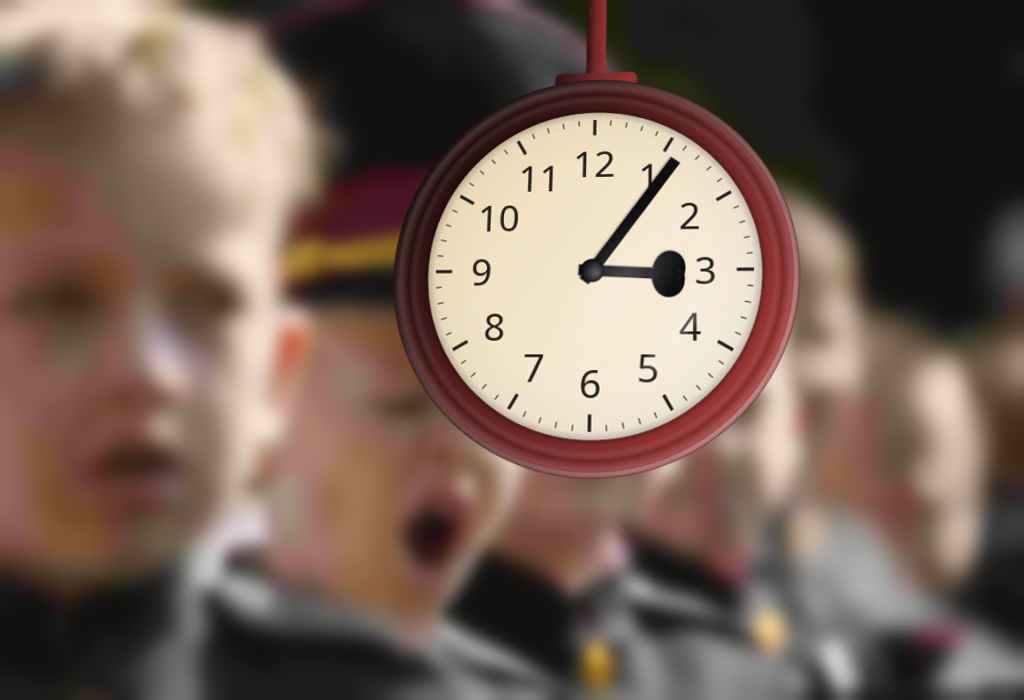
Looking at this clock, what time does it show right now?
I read 3:06
